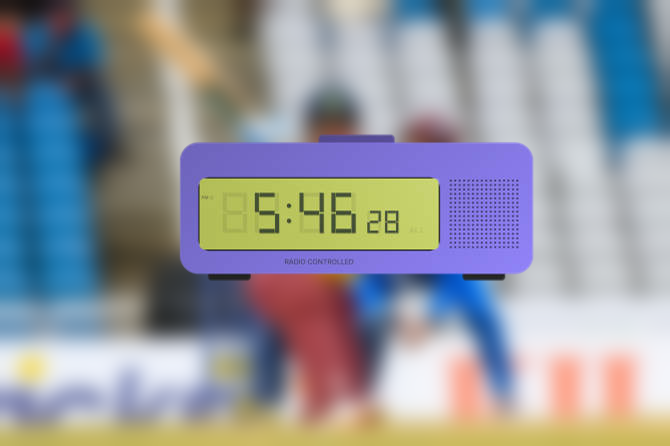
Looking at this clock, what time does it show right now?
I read 5:46:28
